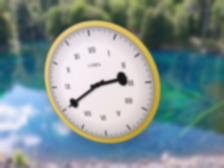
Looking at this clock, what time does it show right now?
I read 2:40
